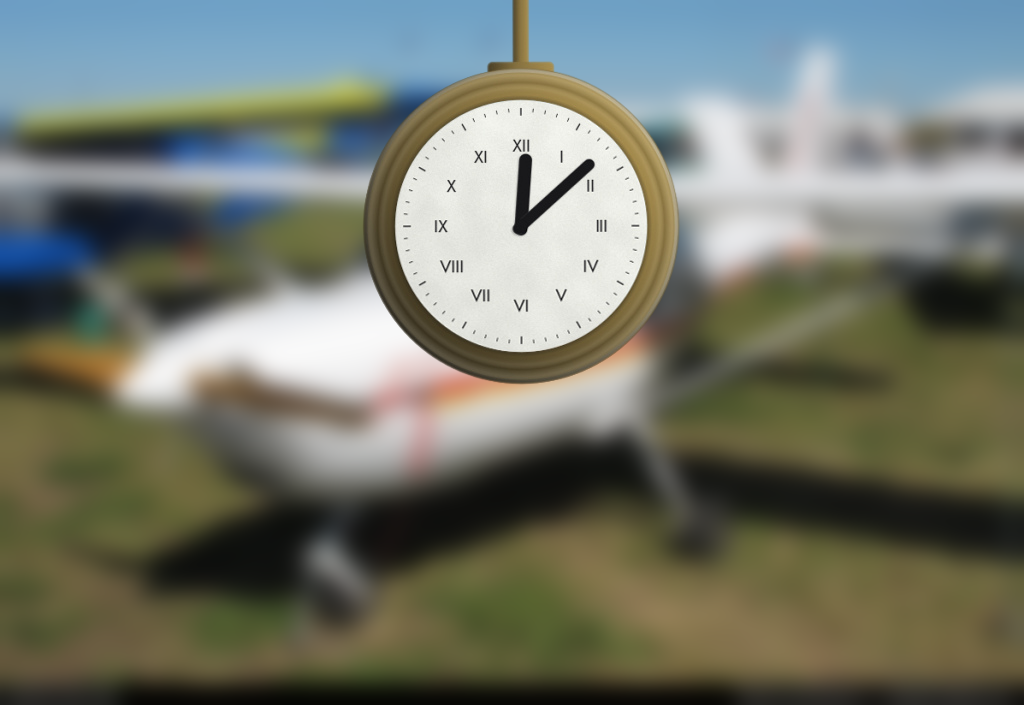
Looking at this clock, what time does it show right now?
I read 12:08
